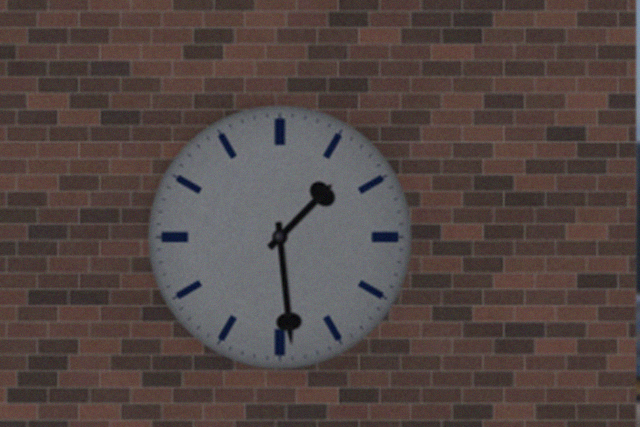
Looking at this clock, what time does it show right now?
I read 1:29
